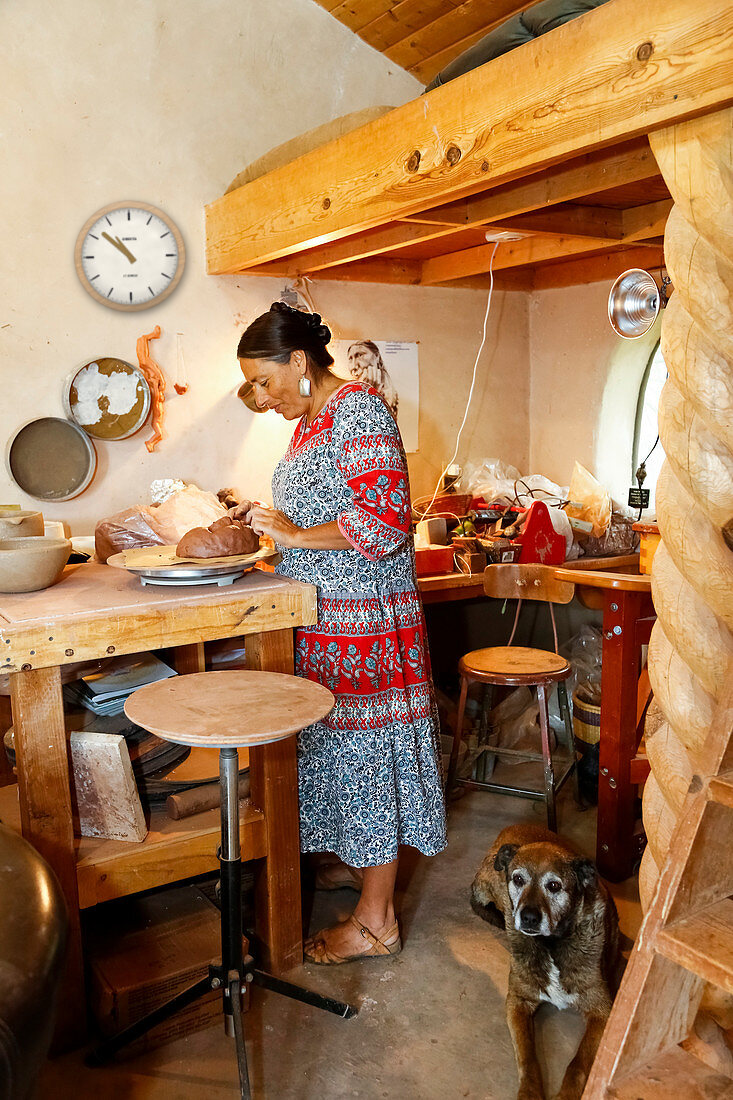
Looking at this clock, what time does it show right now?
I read 10:52
